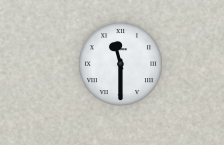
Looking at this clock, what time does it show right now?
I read 11:30
